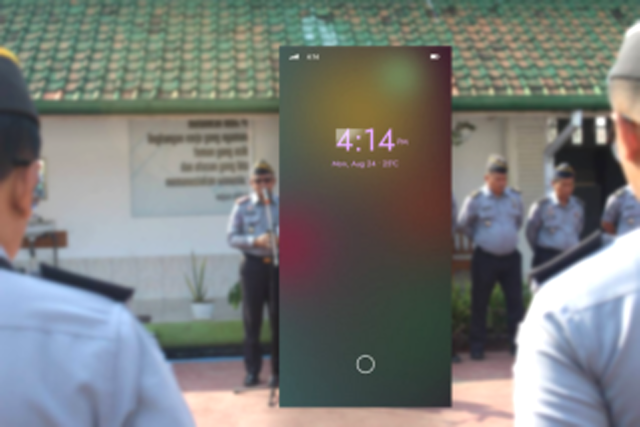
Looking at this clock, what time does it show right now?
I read 4:14
